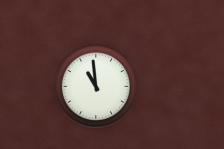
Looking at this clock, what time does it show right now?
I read 10:59
